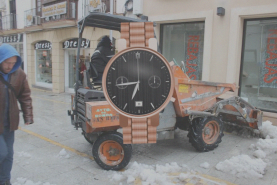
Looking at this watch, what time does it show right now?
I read 6:44
